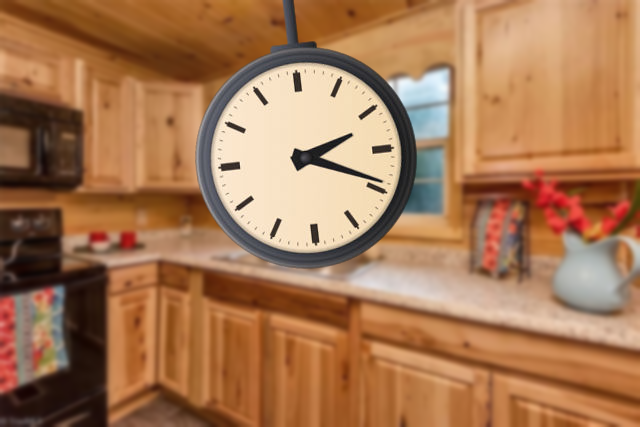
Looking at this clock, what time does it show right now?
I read 2:19
